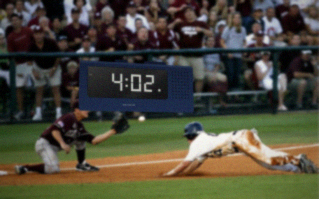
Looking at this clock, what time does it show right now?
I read 4:02
